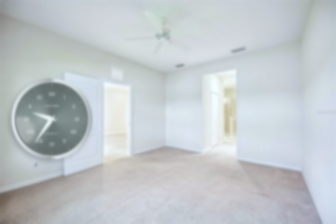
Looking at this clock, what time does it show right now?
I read 9:36
